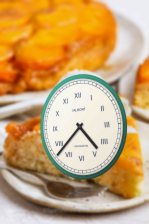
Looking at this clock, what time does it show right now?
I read 4:38
